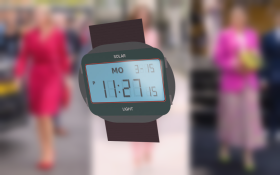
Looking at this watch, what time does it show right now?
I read 11:27:15
